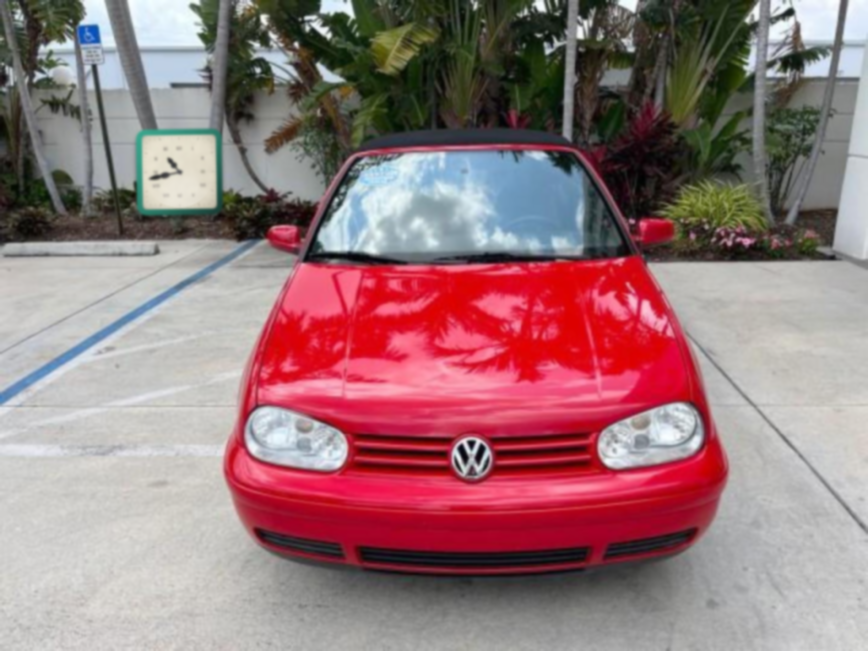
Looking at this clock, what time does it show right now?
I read 10:43
